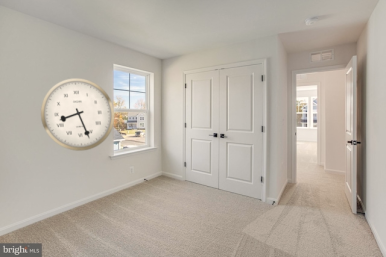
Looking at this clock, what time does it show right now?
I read 8:27
